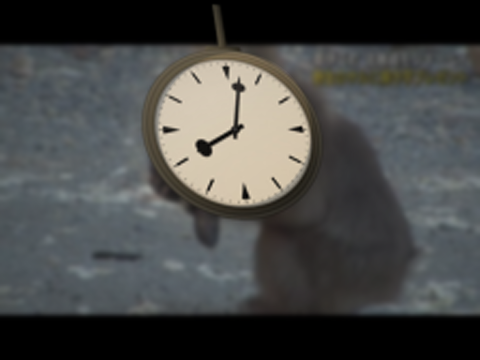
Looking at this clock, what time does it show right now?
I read 8:02
